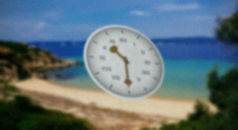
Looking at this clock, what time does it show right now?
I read 10:30
